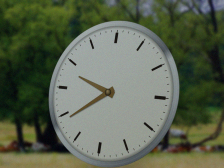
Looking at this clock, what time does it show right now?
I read 9:39
